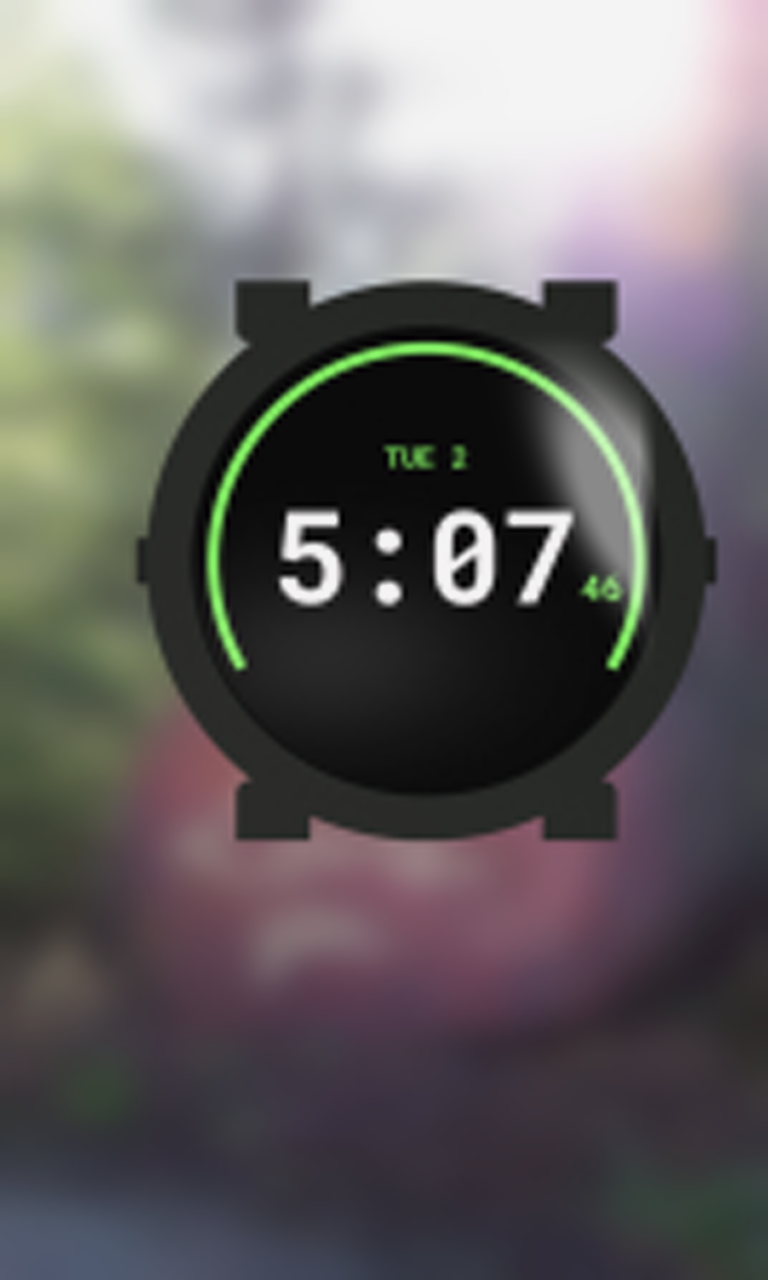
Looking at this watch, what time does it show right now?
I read 5:07
